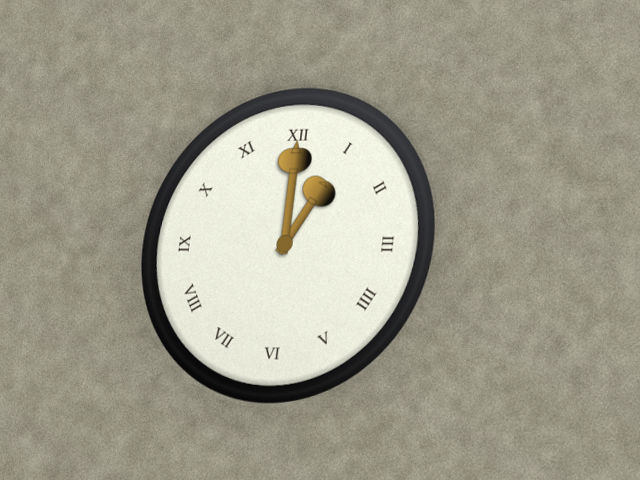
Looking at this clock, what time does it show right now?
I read 1:00
